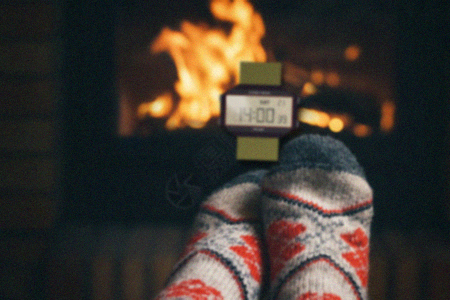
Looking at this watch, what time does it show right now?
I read 14:00
